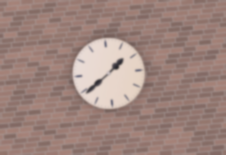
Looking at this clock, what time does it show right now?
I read 1:39
